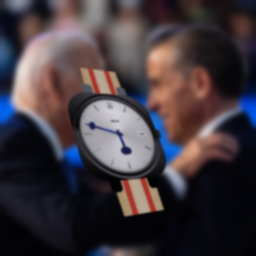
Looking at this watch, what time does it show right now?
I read 5:48
